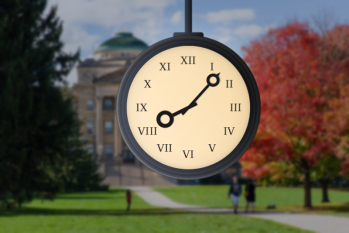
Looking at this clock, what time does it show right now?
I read 8:07
